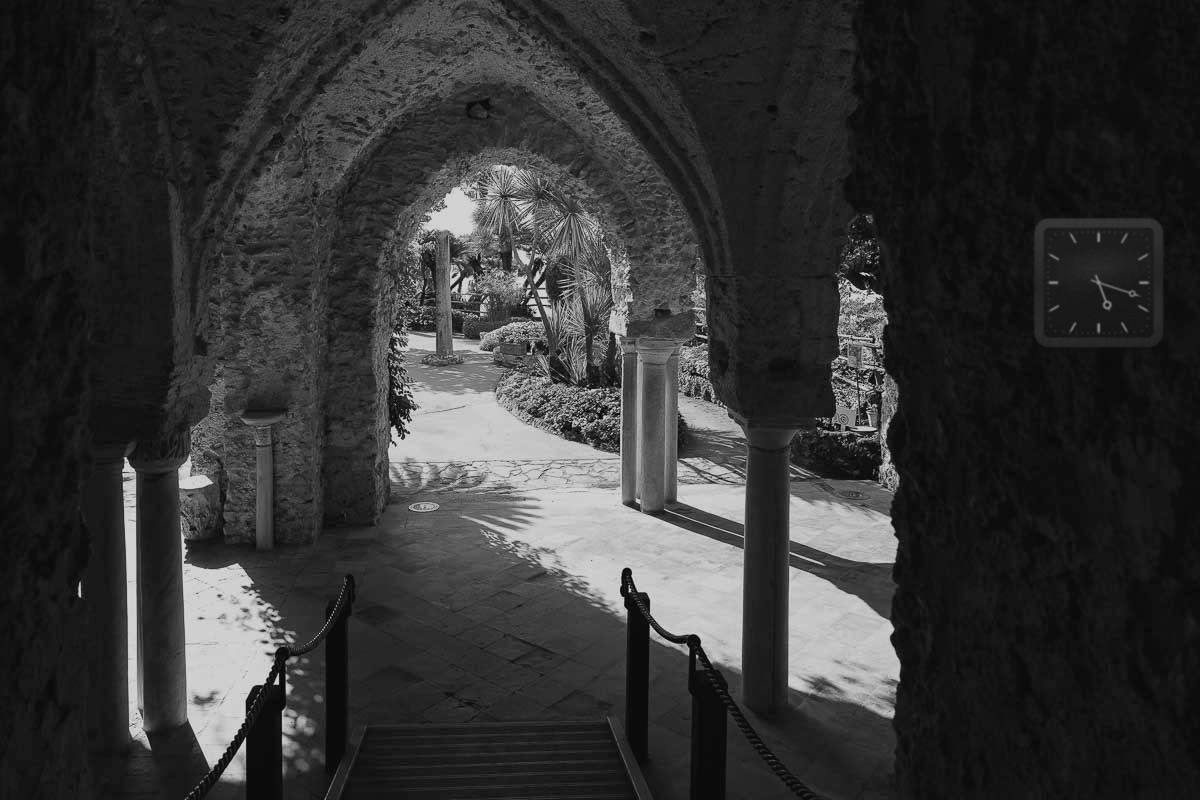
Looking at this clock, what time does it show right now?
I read 5:18
